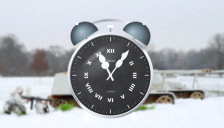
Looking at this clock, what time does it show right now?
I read 11:06
